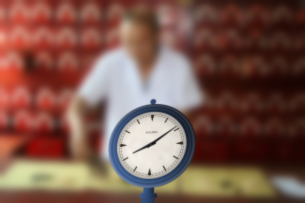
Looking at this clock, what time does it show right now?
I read 8:09
